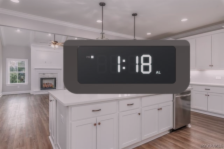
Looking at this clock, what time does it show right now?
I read 1:18
